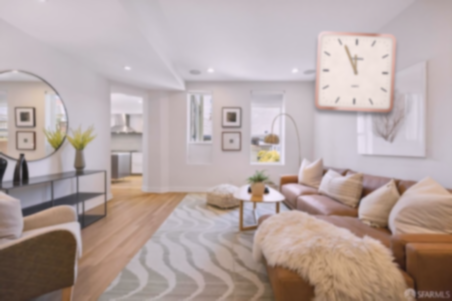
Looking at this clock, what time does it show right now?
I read 11:56
